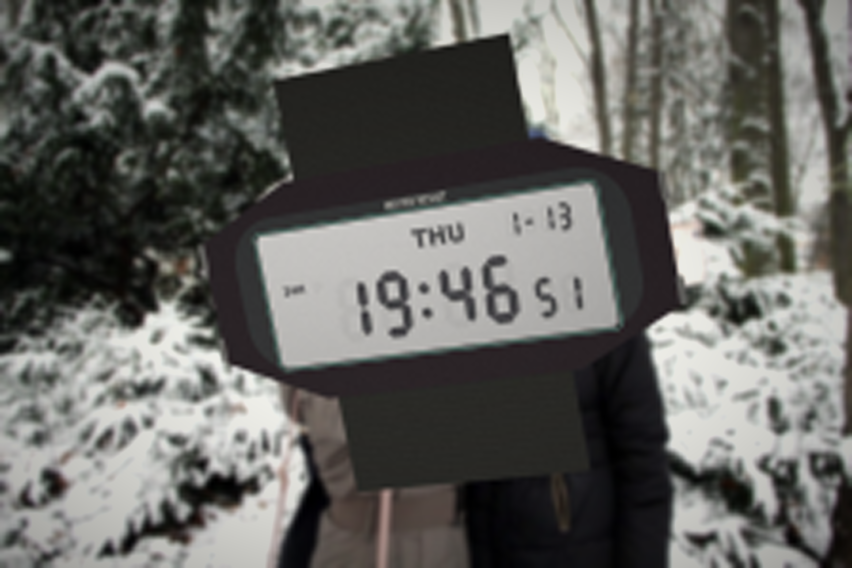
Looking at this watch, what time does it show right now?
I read 19:46:51
